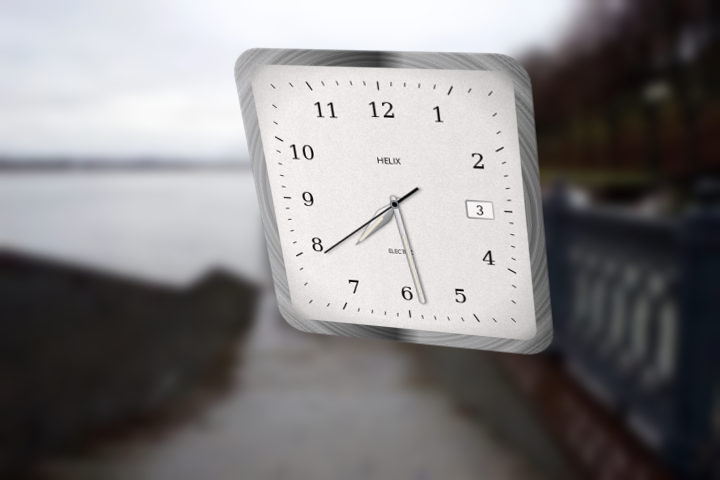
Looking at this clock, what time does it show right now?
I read 7:28:39
